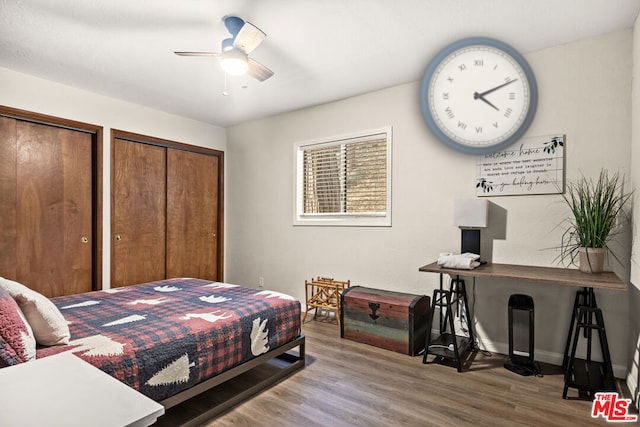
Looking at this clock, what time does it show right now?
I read 4:11
